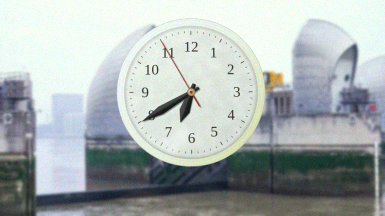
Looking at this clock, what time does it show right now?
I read 6:39:55
